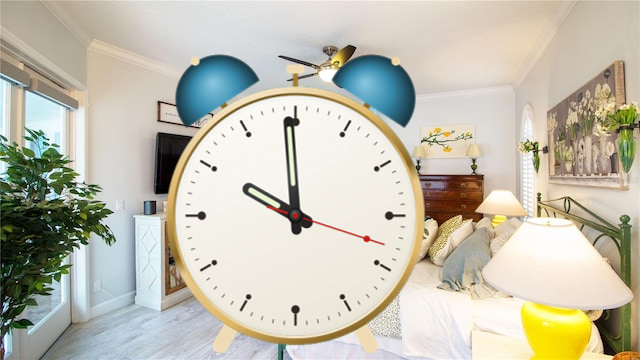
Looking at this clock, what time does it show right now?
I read 9:59:18
